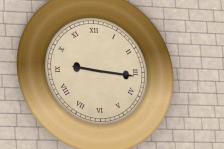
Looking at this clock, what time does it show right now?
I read 9:16
